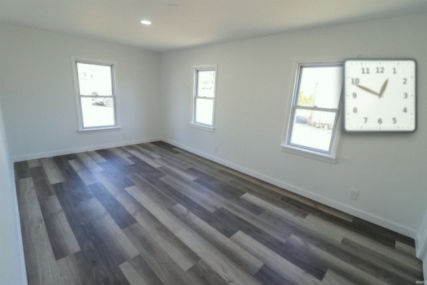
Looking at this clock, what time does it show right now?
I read 12:49
